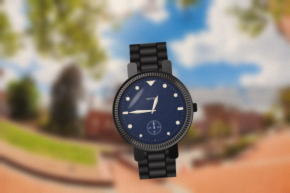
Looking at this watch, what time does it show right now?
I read 12:45
